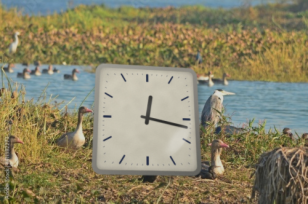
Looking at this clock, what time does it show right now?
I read 12:17
